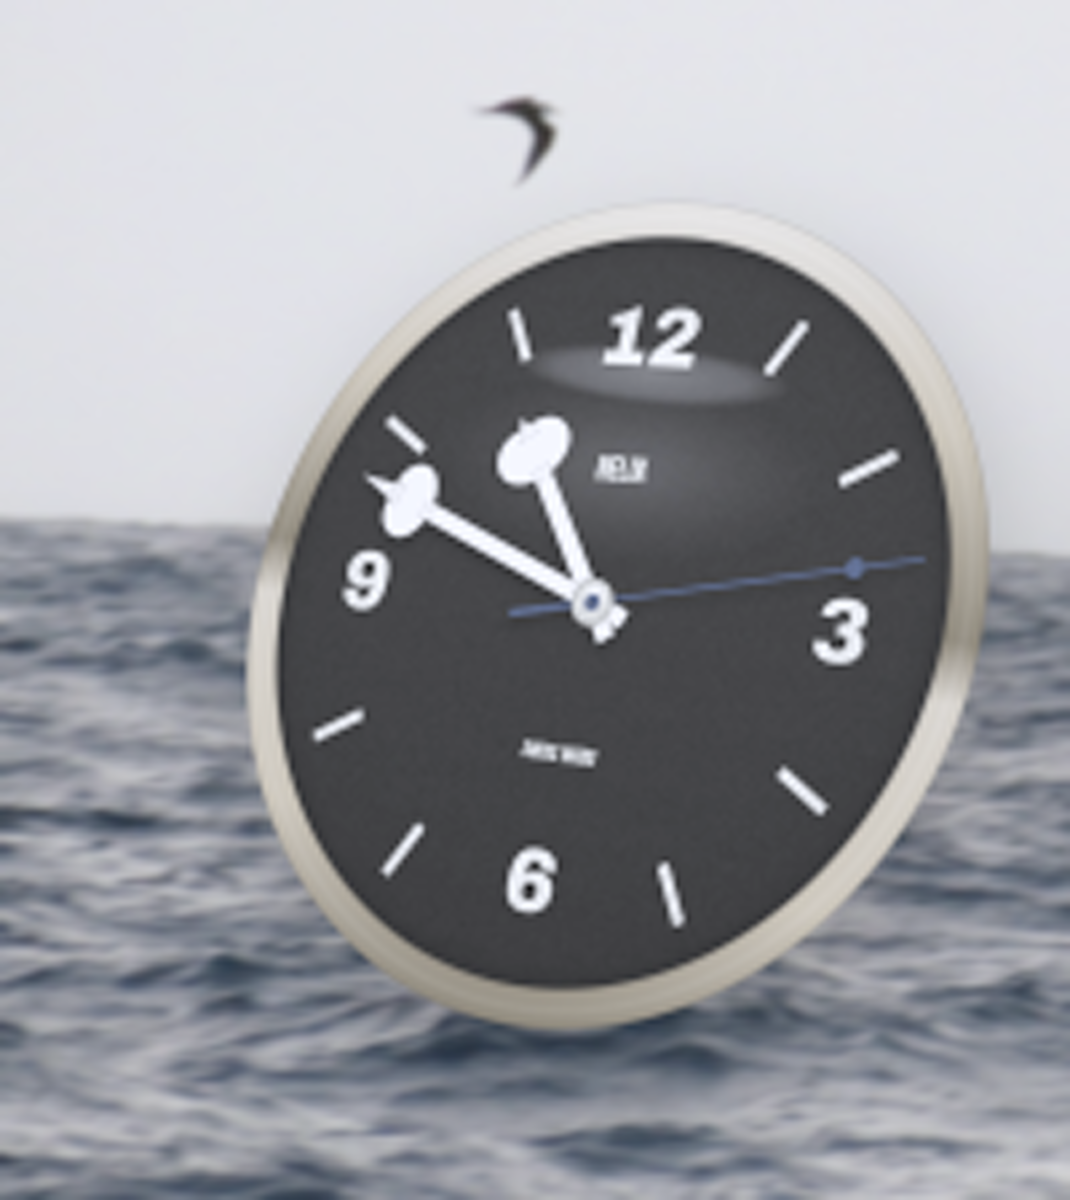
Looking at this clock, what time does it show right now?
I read 10:48:13
